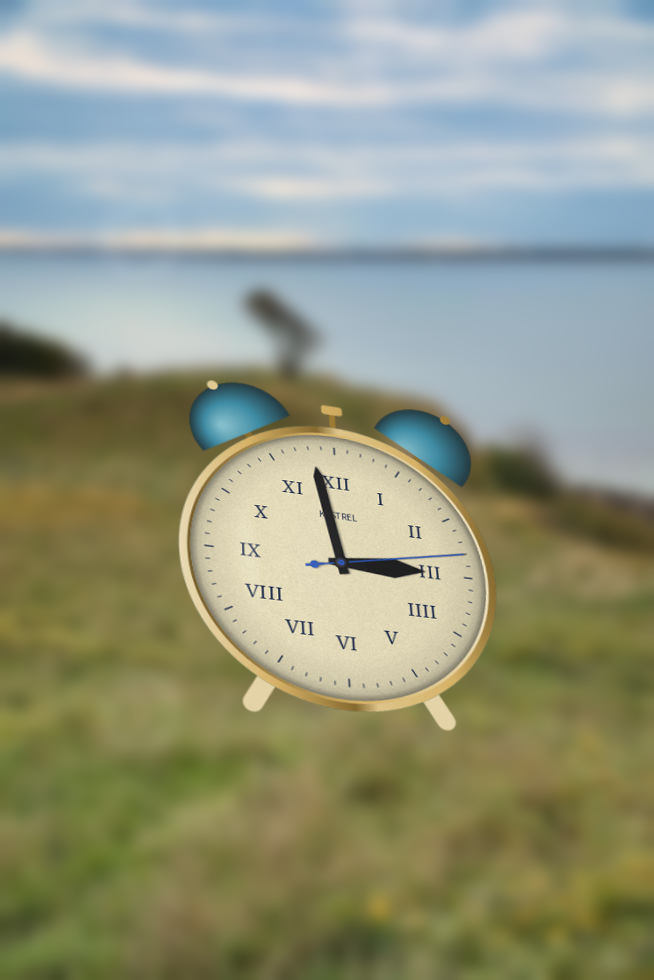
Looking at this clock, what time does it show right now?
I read 2:58:13
